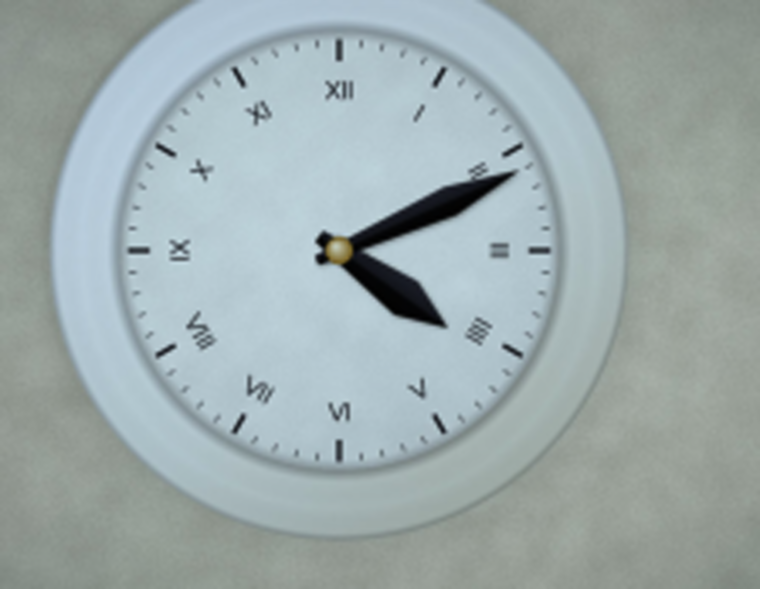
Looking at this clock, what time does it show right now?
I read 4:11
